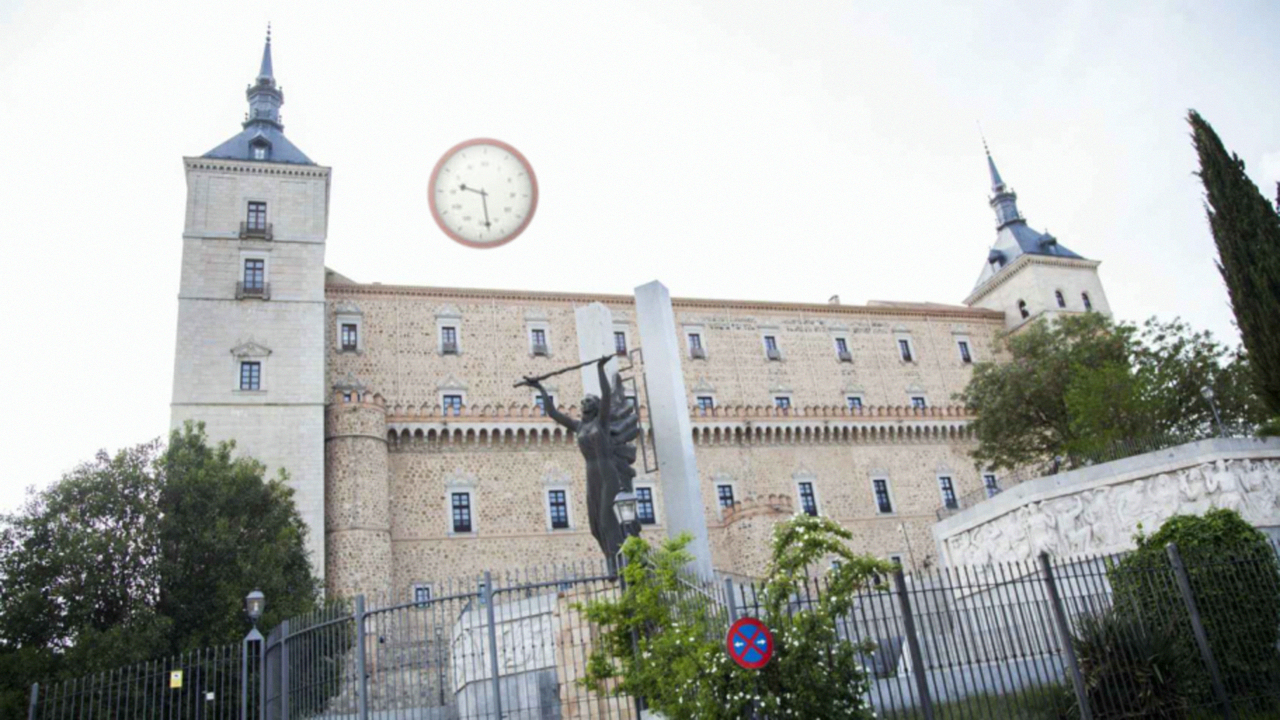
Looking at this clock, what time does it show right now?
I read 9:28
